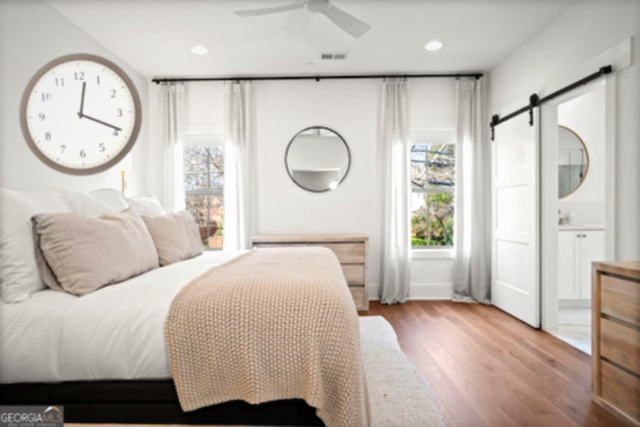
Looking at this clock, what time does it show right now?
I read 12:19
